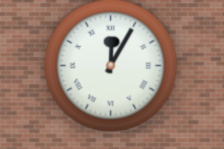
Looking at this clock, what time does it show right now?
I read 12:05
